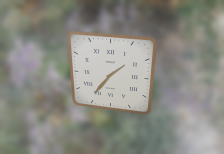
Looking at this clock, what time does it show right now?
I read 1:36
